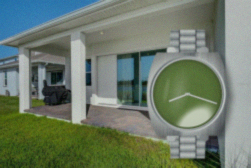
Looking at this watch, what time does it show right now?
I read 8:18
